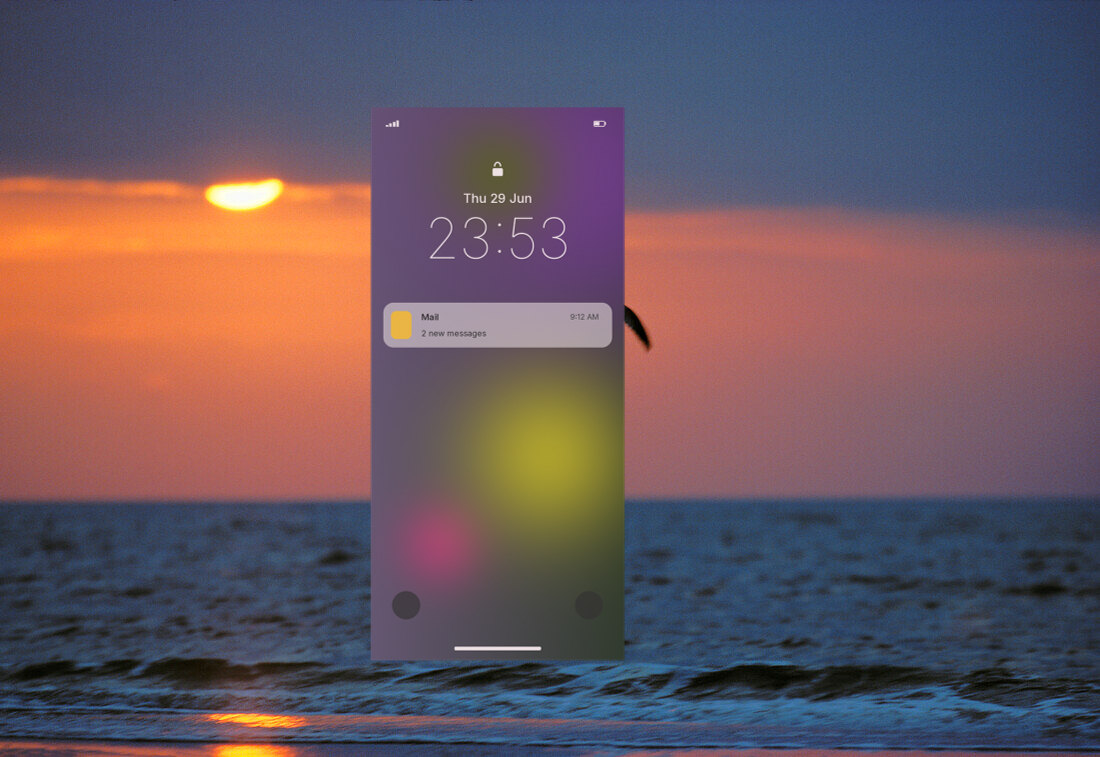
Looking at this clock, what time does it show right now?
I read 23:53
